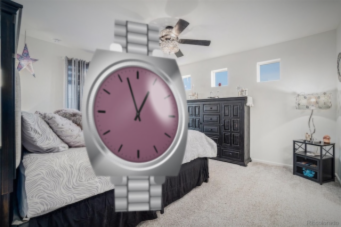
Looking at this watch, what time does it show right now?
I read 12:57
